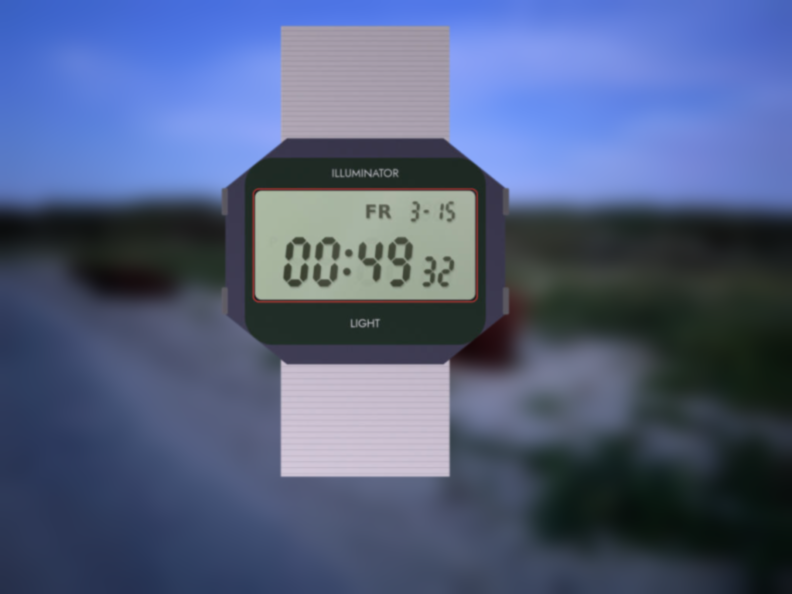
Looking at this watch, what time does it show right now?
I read 0:49:32
